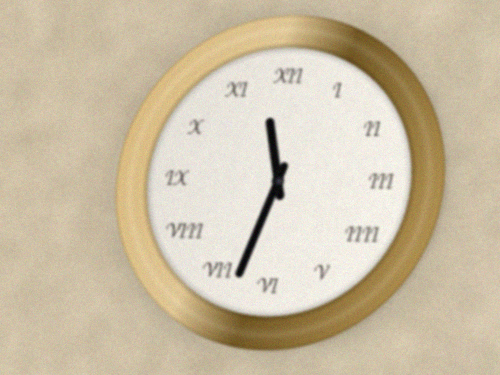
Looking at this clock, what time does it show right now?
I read 11:33
